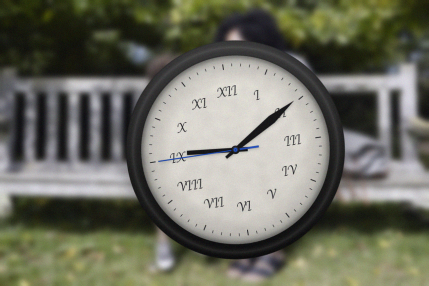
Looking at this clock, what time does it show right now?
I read 9:09:45
